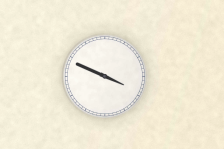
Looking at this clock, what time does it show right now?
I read 3:49
